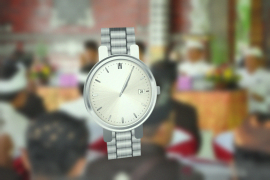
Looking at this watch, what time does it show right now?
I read 1:05
